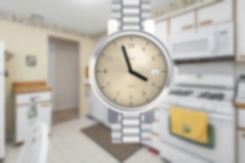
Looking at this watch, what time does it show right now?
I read 3:57
